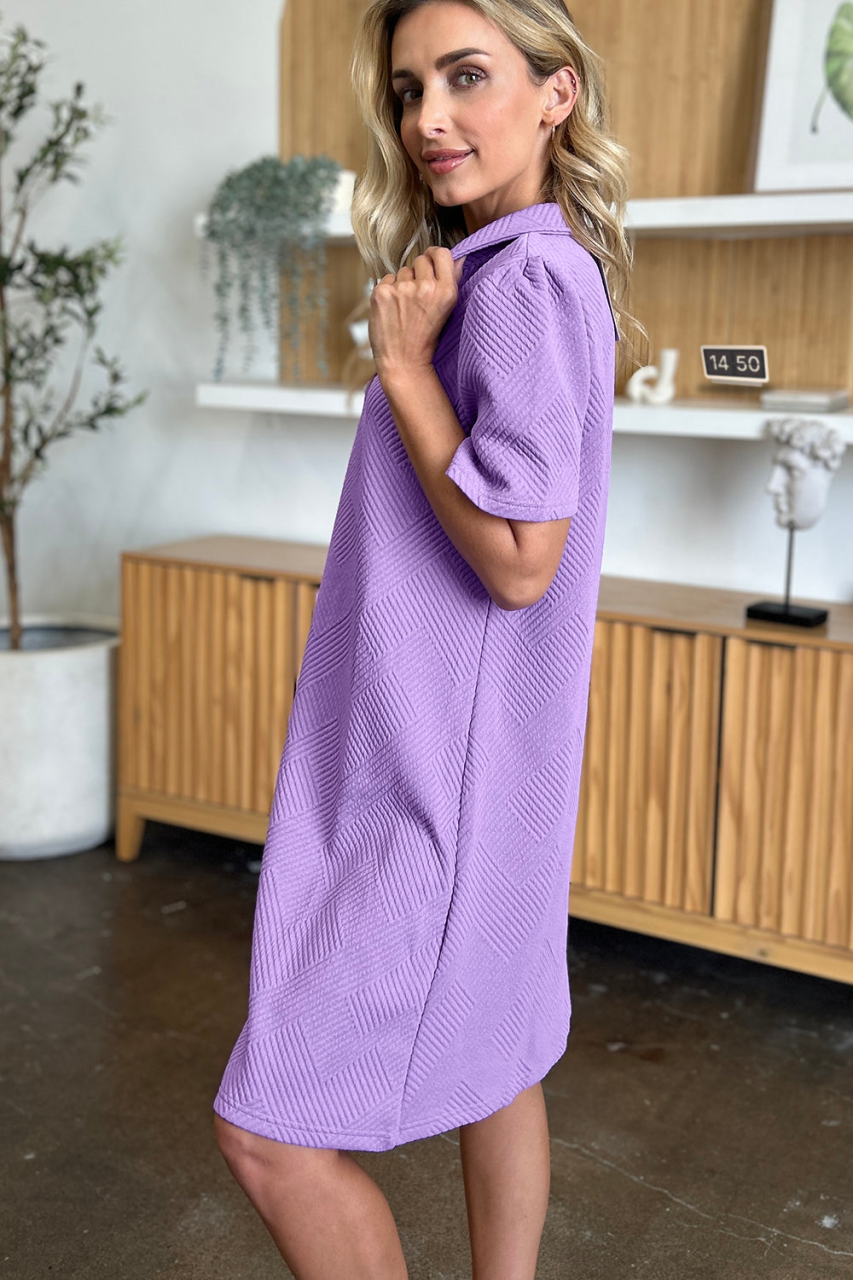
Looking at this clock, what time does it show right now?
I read 14:50
